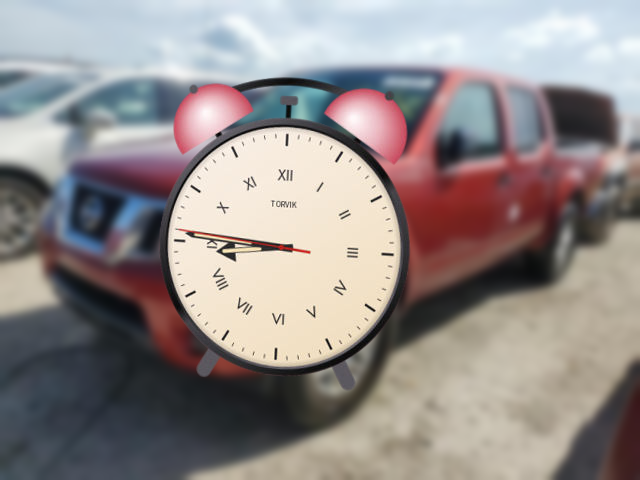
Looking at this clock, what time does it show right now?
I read 8:45:46
